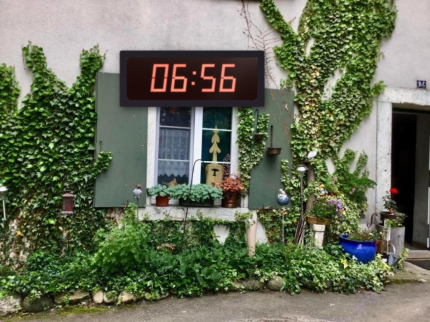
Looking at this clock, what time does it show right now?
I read 6:56
